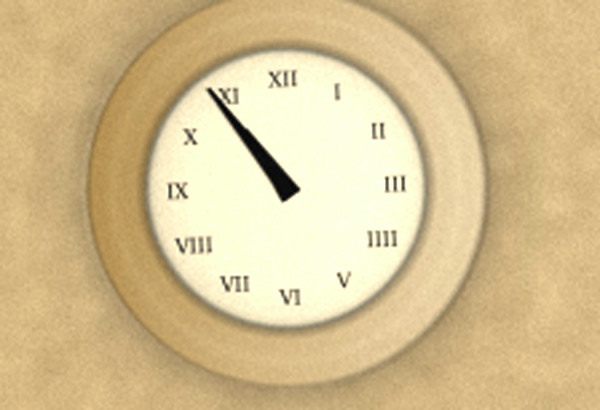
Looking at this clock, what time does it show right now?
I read 10:54
